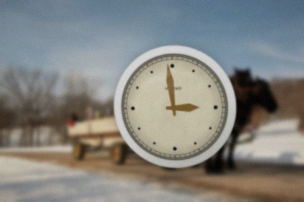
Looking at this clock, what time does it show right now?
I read 2:59
